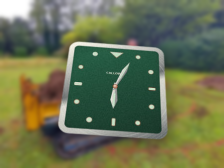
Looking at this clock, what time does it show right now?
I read 6:04
